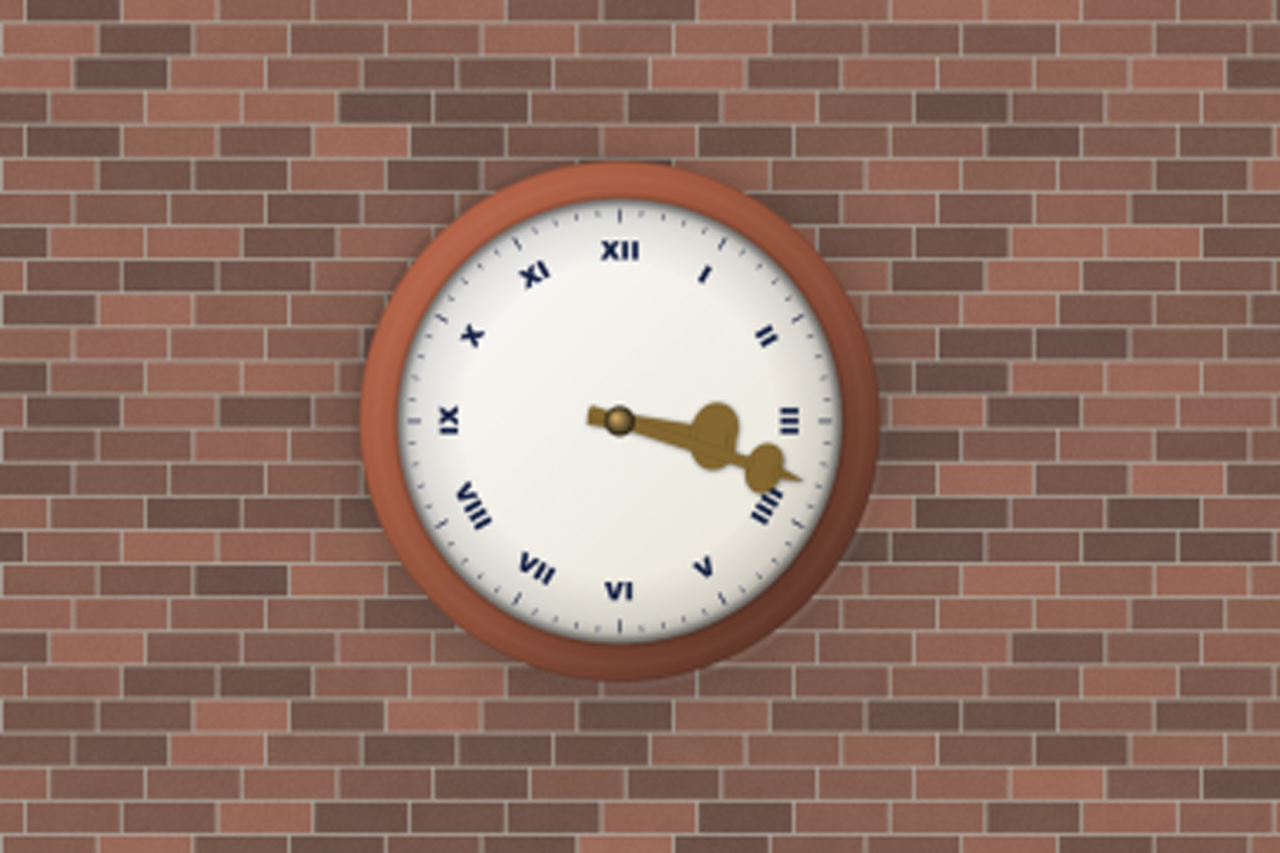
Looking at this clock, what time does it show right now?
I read 3:18
